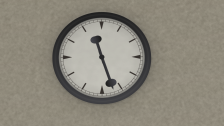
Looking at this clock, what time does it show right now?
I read 11:27
